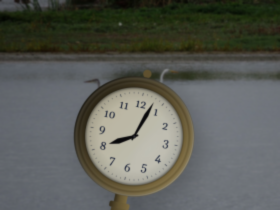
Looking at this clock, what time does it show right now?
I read 8:03
